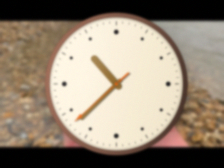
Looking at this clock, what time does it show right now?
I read 10:37:38
